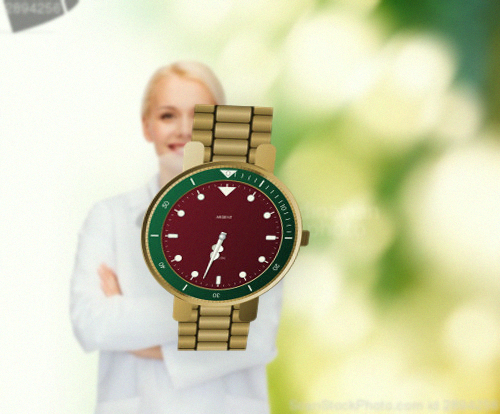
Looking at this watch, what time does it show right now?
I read 6:33
